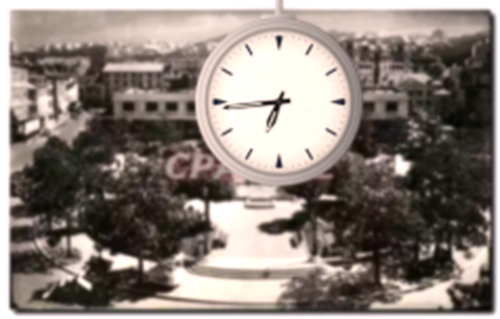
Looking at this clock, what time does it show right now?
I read 6:44
